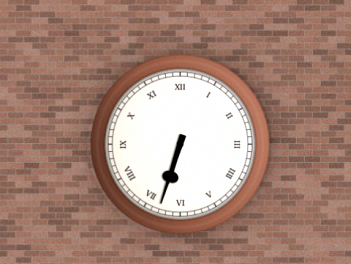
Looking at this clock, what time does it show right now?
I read 6:33
